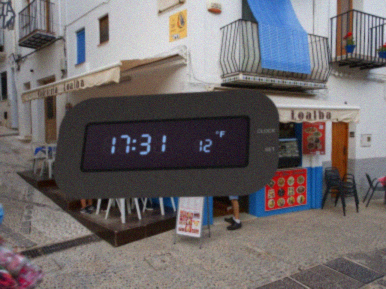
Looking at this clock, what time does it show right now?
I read 17:31
